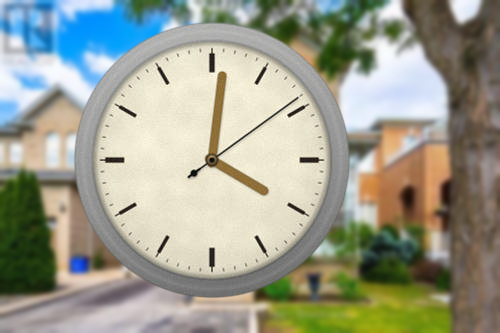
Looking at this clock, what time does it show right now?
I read 4:01:09
